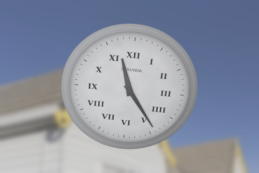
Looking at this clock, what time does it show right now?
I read 11:24
